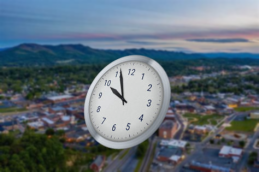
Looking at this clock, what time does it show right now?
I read 9:56
